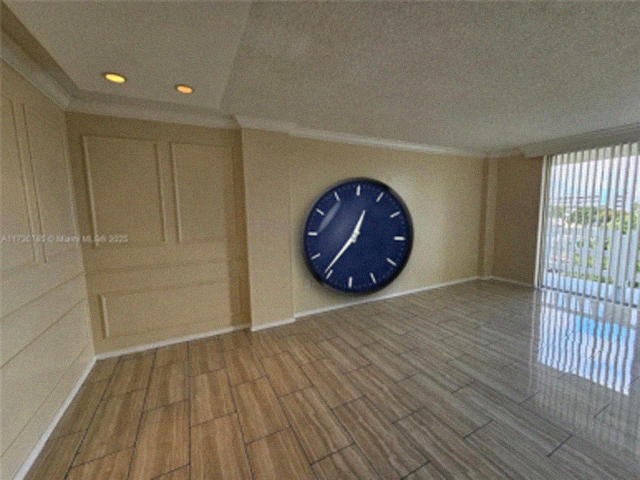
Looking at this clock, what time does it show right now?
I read 12:36
